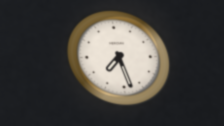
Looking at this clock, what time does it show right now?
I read 7:28
